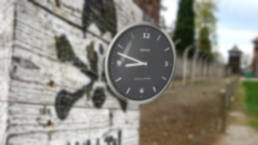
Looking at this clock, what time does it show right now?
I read 8:48
